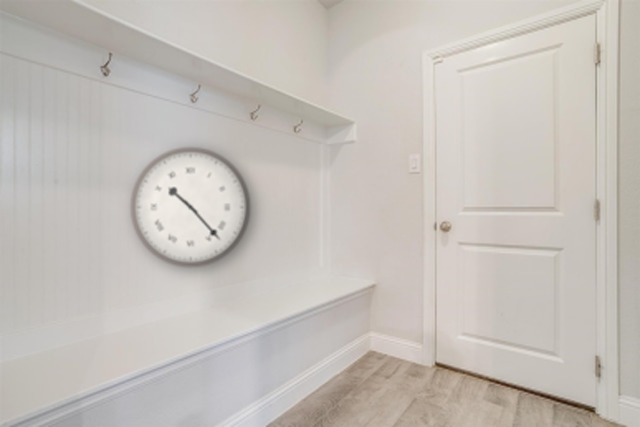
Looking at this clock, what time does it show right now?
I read 10:23
